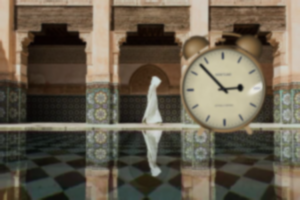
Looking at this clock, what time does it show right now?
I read 2:53
